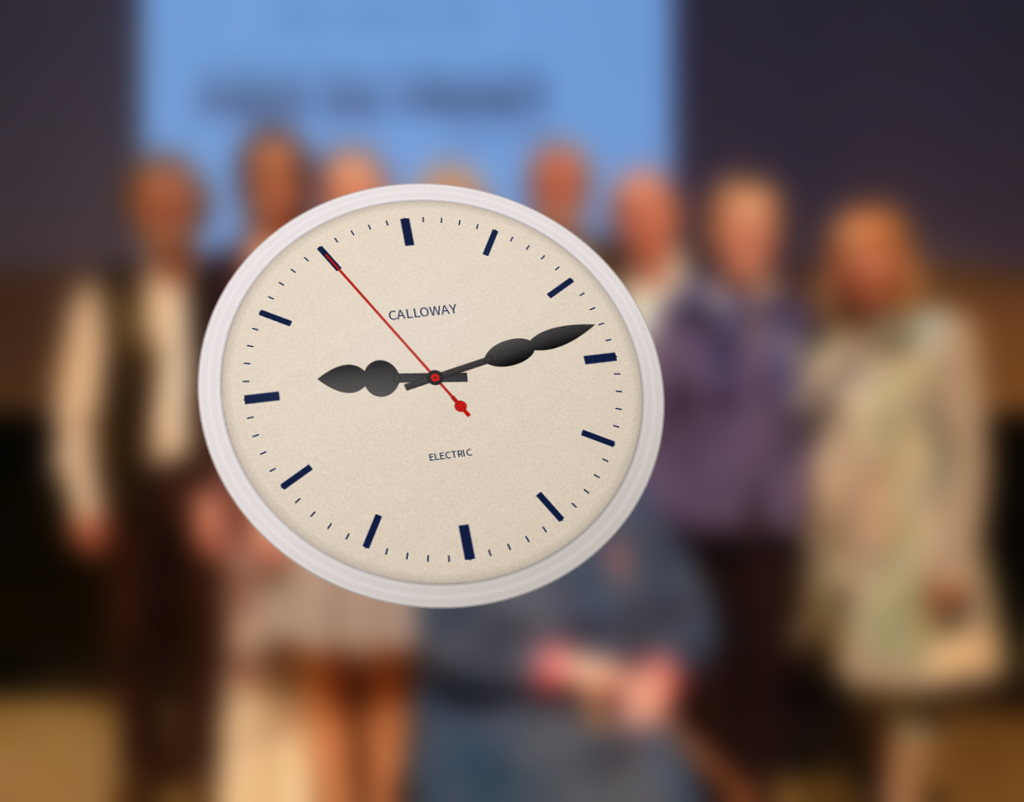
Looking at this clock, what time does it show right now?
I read 9:12:55
